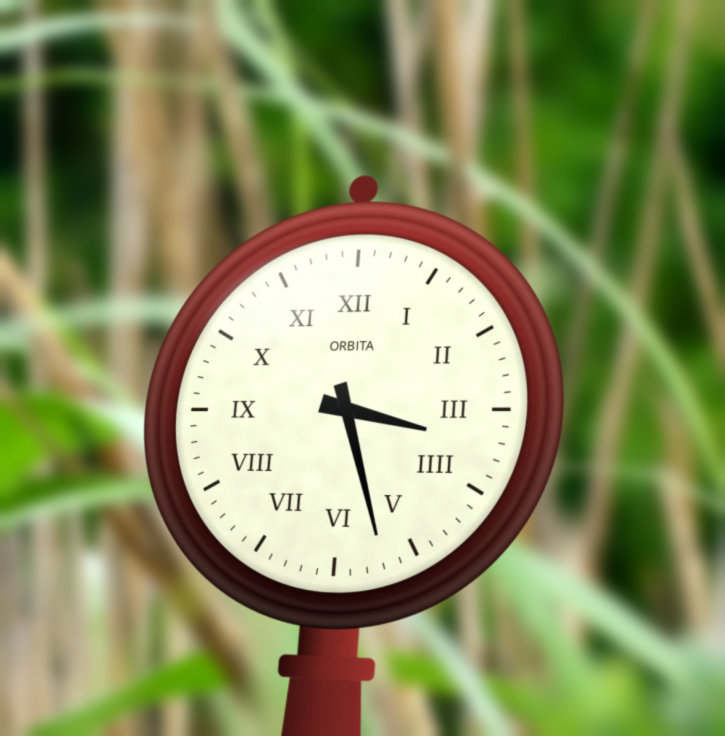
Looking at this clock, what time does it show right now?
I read 3:27
